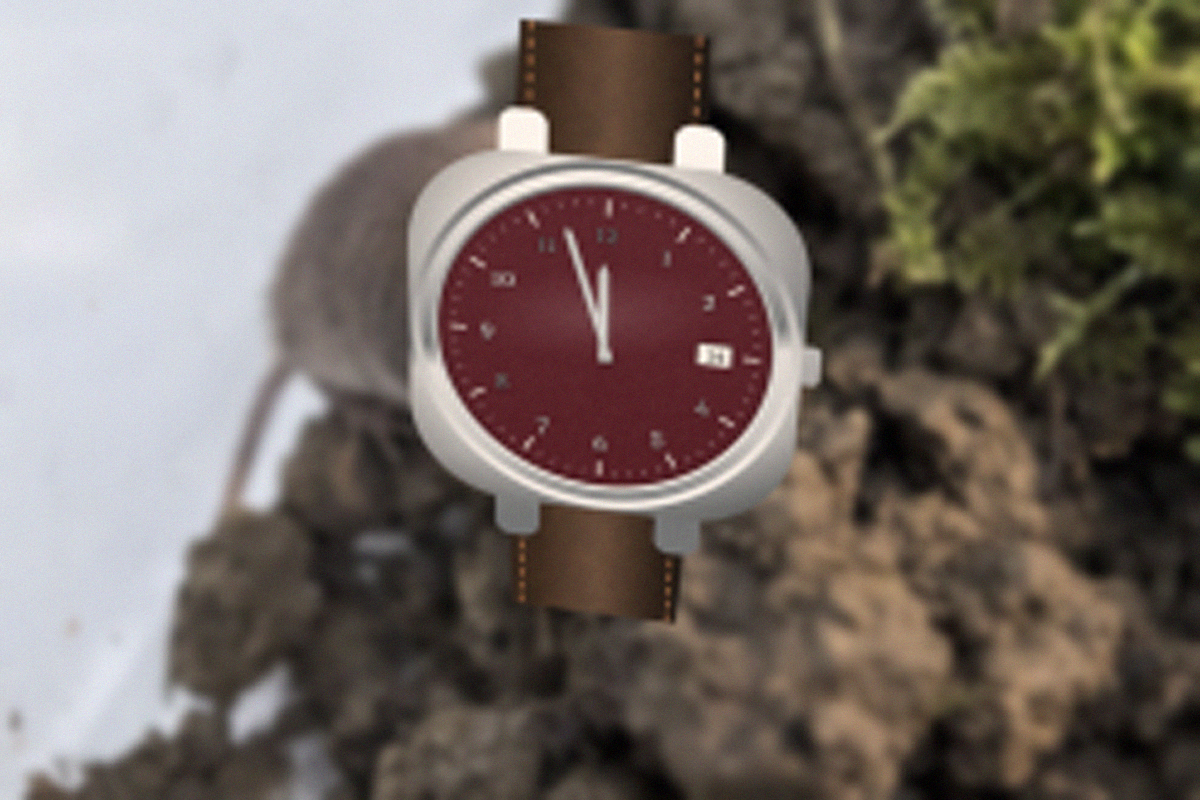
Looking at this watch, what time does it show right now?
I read 11:57
